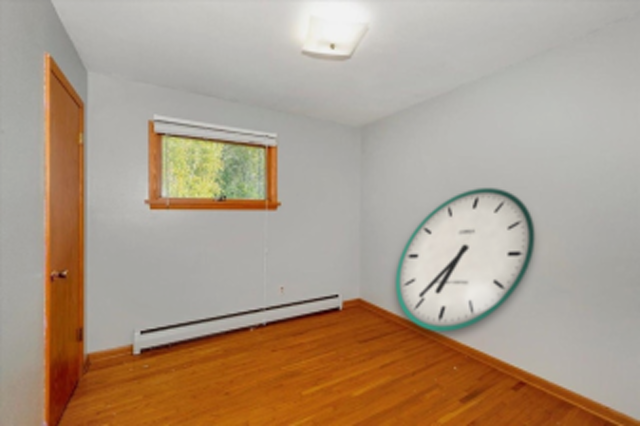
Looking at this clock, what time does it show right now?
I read 6:36
